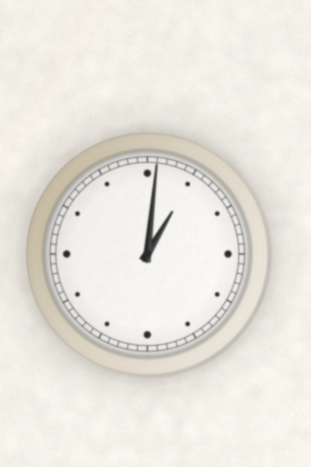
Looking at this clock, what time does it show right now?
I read 1:01
